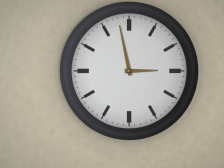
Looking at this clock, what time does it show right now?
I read 2:58
